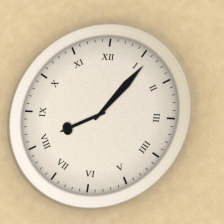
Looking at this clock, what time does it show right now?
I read 8:06
